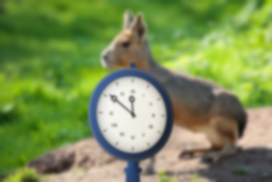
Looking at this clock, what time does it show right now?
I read 11:51
